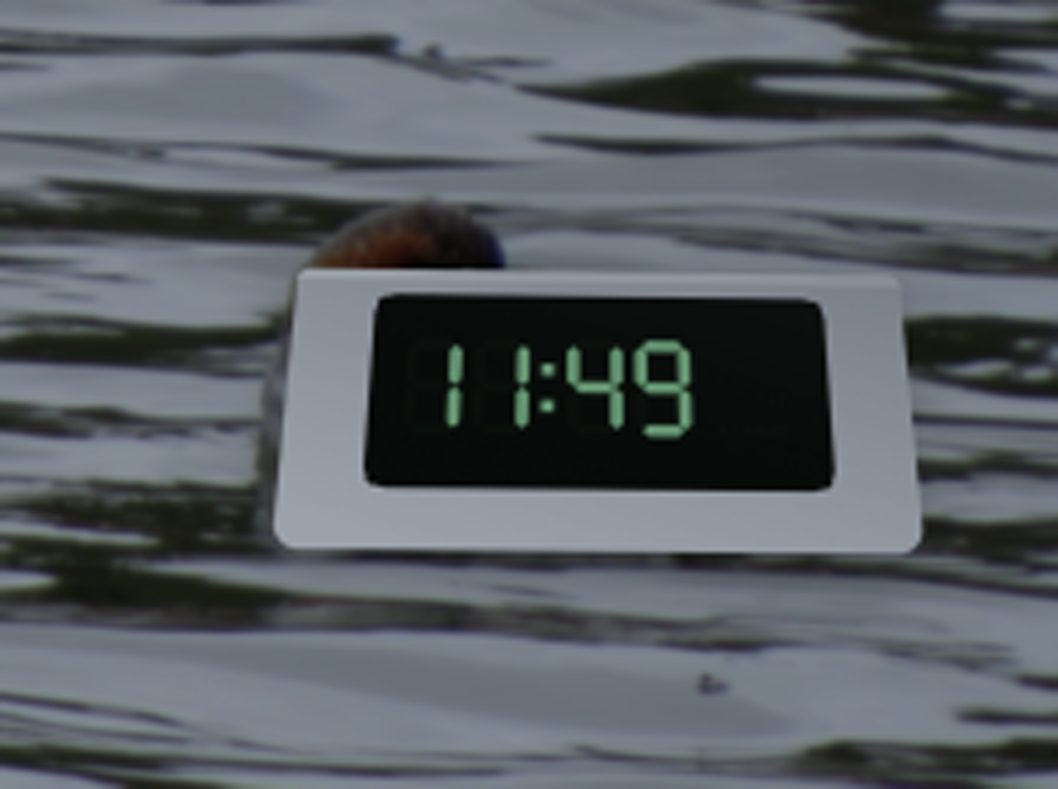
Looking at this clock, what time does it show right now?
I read 11:49
